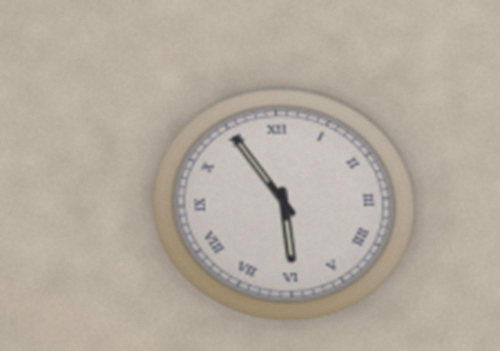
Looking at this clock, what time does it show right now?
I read 5:55
